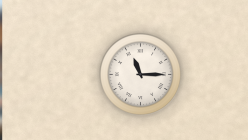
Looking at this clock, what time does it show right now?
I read 11:15
